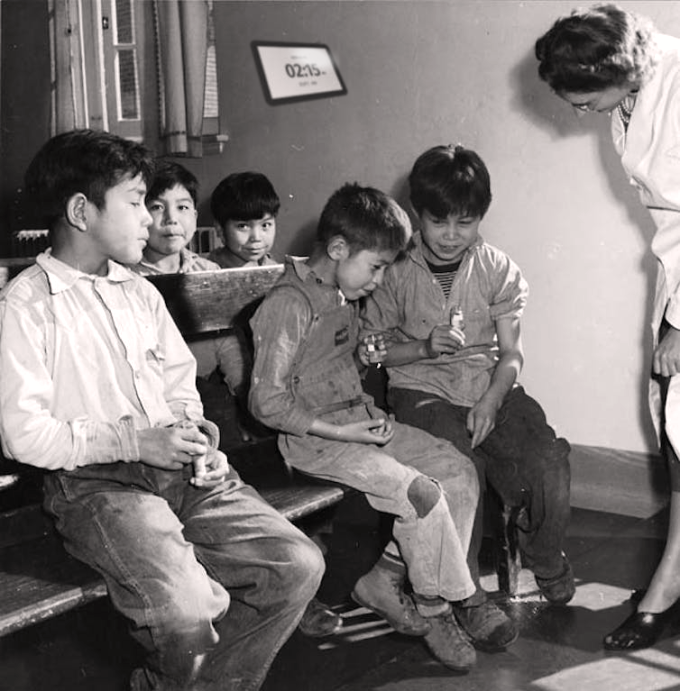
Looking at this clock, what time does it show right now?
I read 2:15
